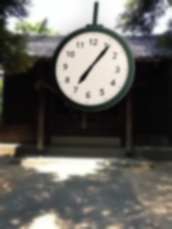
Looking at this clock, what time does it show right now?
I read 7:06
